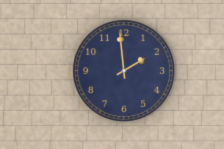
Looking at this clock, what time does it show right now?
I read 1:59
